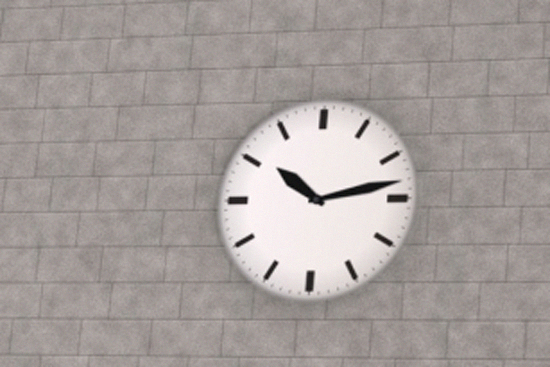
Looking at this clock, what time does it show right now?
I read 10:13
